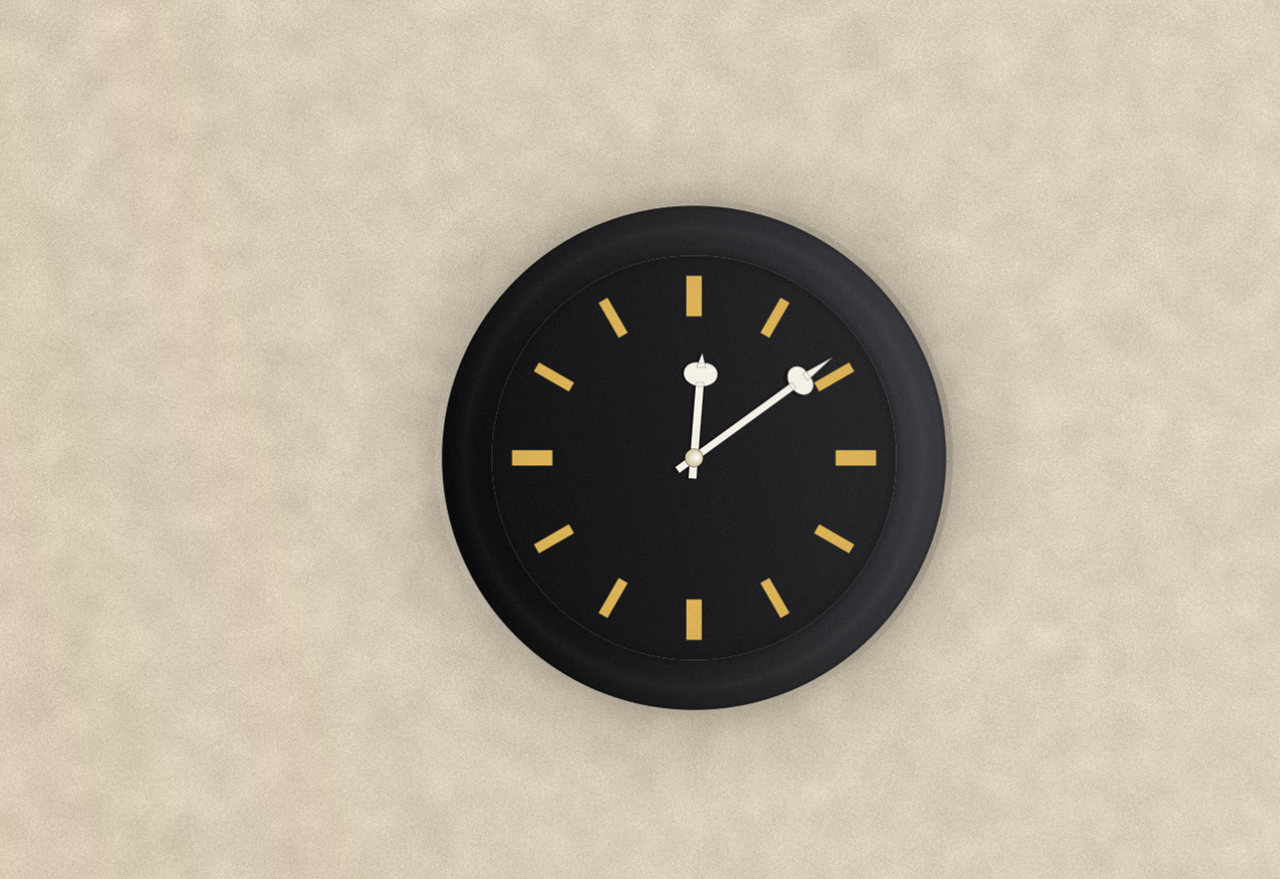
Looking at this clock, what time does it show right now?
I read 12:09
